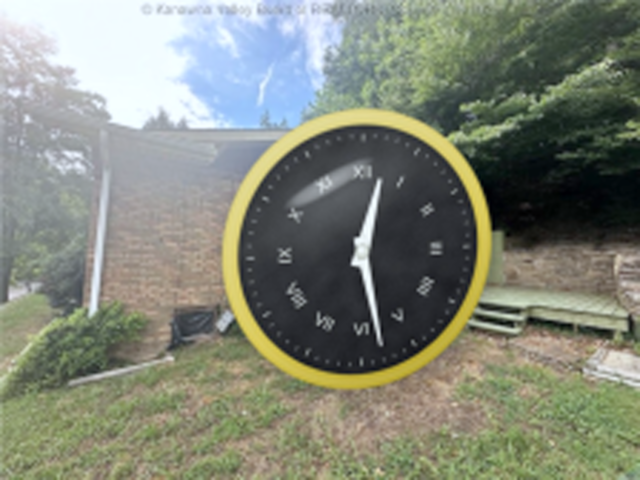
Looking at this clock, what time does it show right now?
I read 12:28
